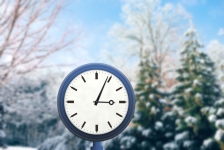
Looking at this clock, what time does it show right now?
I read 3:04
